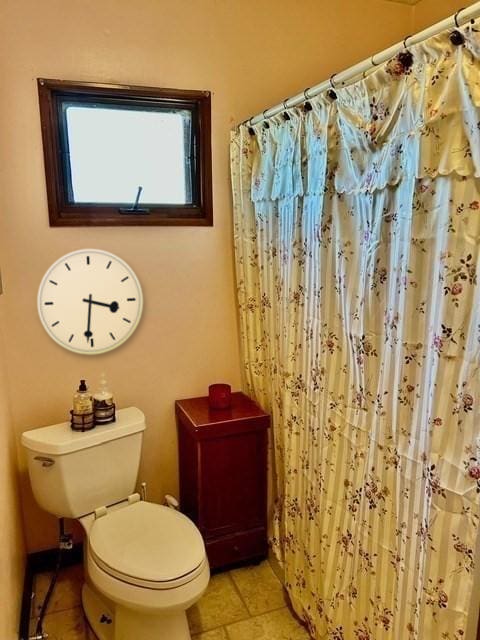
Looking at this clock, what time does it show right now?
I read 3:31
